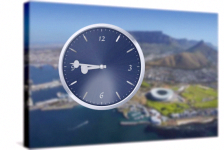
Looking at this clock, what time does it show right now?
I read 8:46
